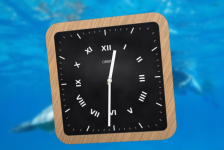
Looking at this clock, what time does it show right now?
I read 12:31
